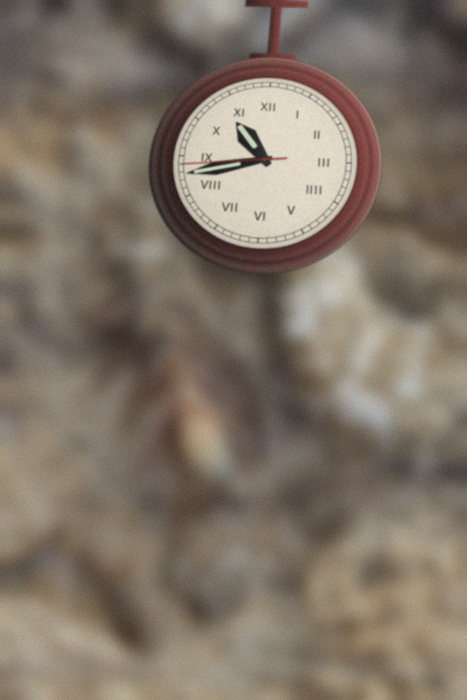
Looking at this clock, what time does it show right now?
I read 10:42:44
